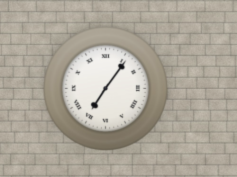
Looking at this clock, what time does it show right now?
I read 7:06
